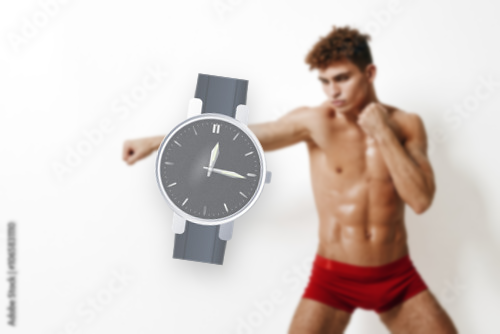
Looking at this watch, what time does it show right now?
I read 12:16
